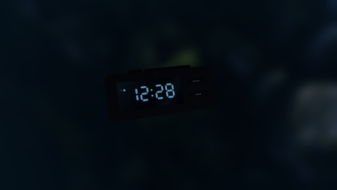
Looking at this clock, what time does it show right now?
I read 12:28
